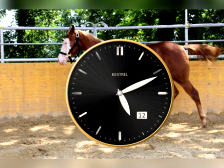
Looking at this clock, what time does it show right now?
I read 5:11
